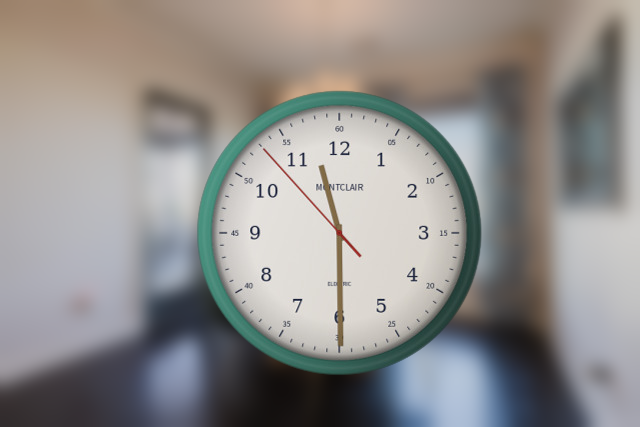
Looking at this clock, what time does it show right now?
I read 11:29:53
